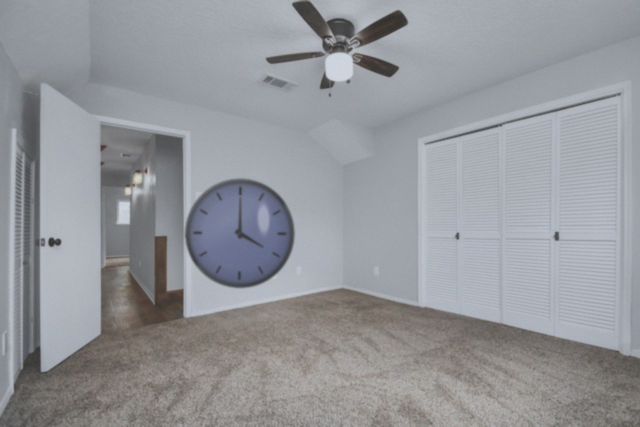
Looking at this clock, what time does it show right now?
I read 4:00
